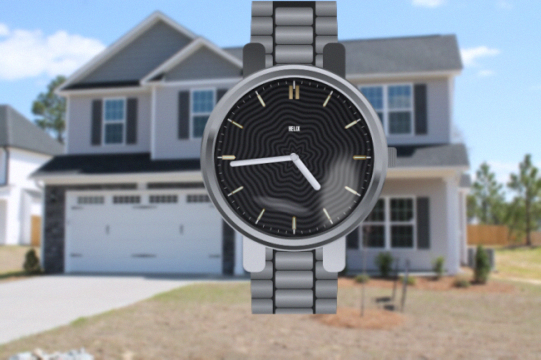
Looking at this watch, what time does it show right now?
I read 4:44
